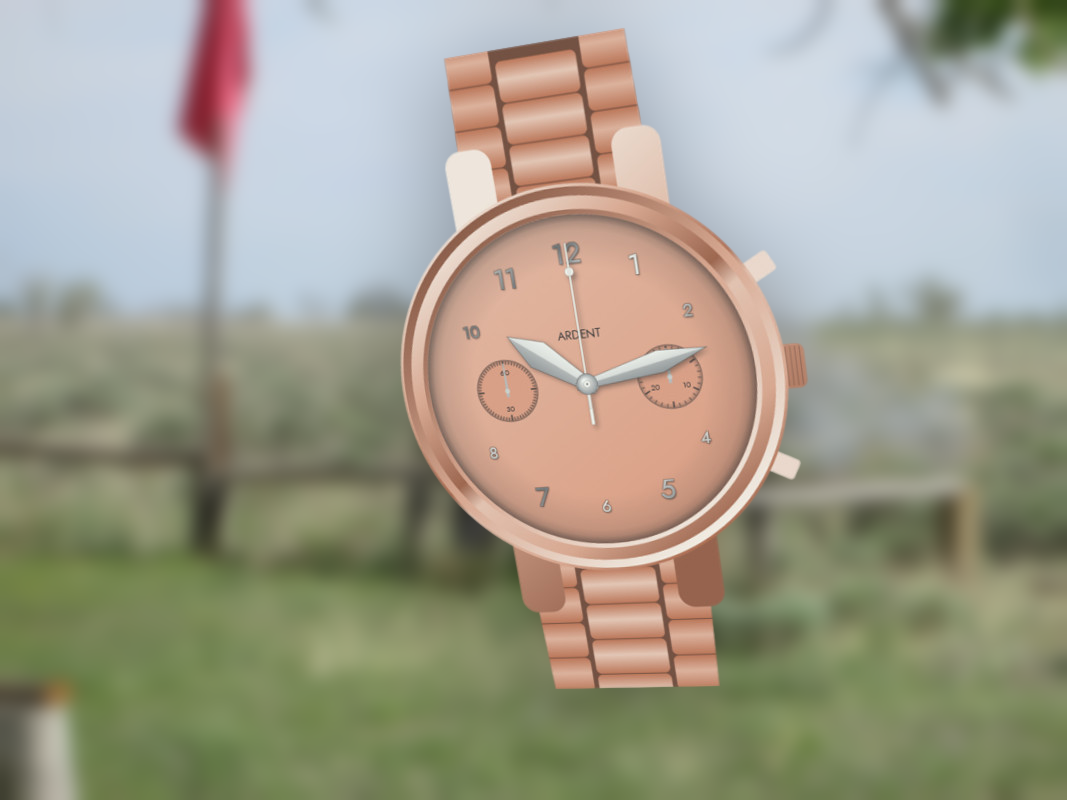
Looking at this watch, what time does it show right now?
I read 10:13
